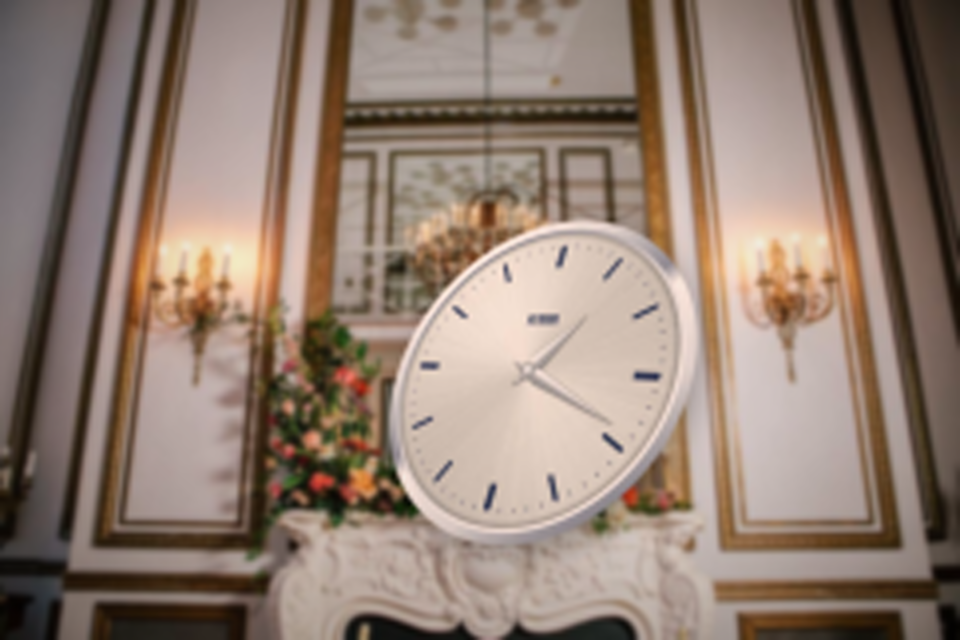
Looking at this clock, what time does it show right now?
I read 1:19
